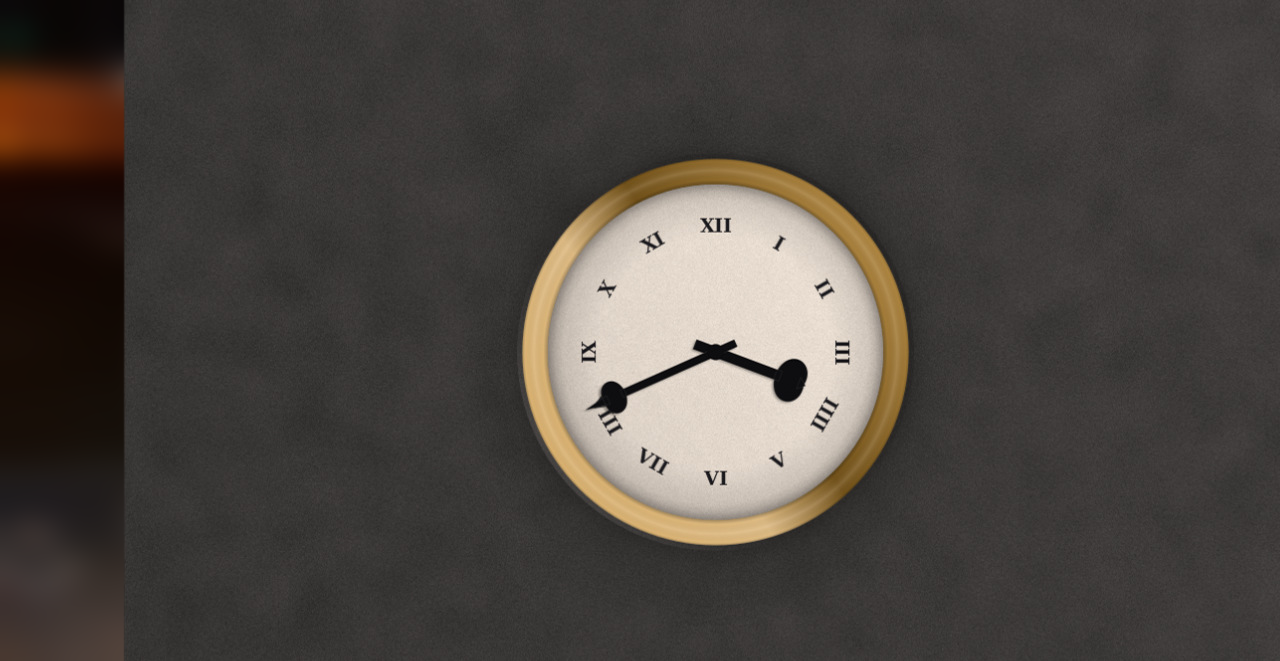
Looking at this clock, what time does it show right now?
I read 3:41
